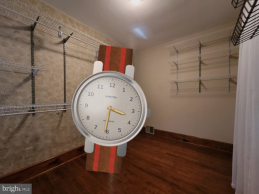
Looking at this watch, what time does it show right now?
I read 3:31
